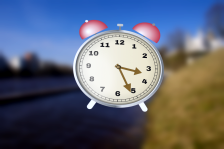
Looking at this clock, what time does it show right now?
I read 3:26
